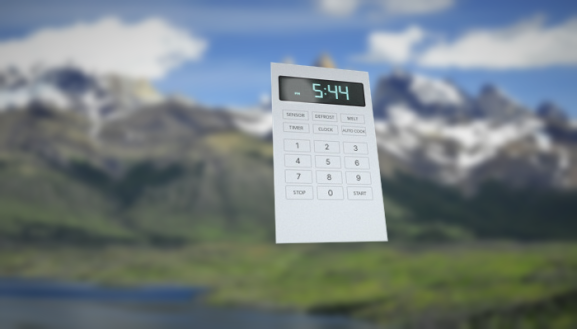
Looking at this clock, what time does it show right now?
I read 5:44
